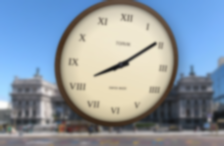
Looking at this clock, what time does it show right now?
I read 8:09
